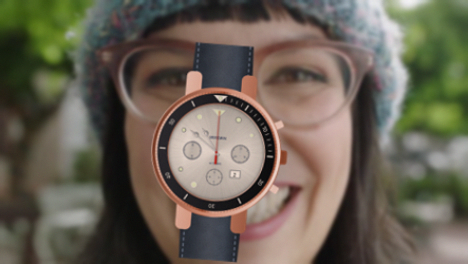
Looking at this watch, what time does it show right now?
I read 10:51
